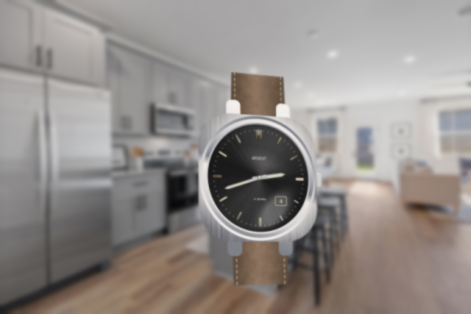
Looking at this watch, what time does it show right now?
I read 2:42
